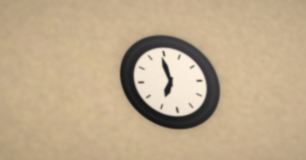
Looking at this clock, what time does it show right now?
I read 6:59
